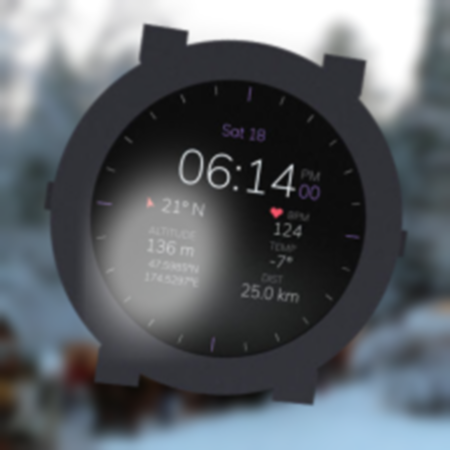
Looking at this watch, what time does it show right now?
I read 6:14:00
